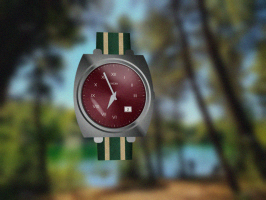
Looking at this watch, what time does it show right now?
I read 6:56
